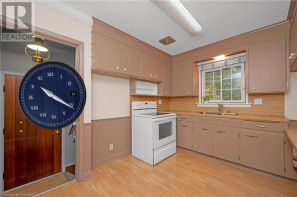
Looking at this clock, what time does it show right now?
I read 10:21
